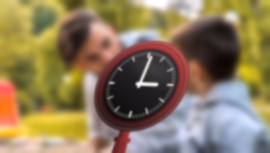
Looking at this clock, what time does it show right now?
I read 3:01
